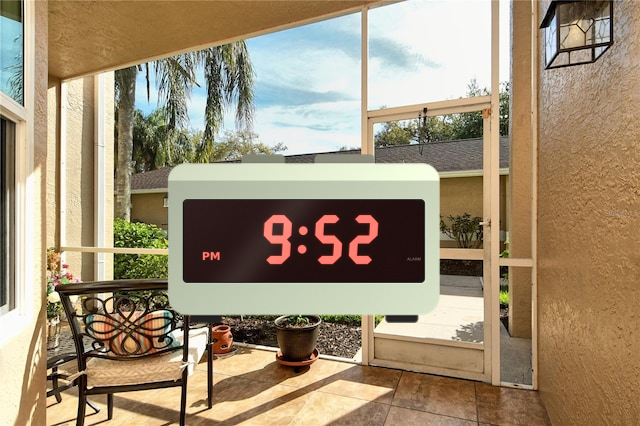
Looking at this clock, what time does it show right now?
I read 9:52
